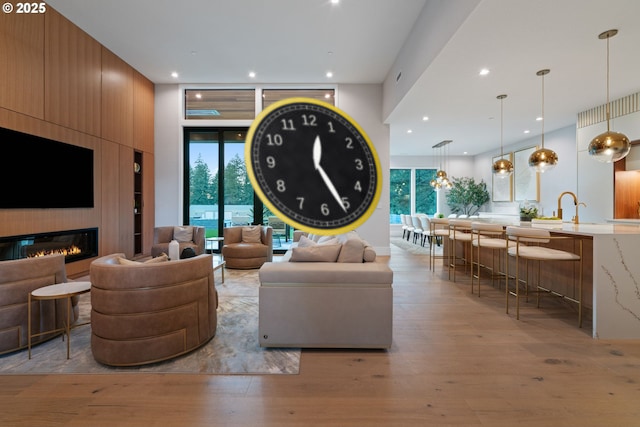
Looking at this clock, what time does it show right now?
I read 12:26
